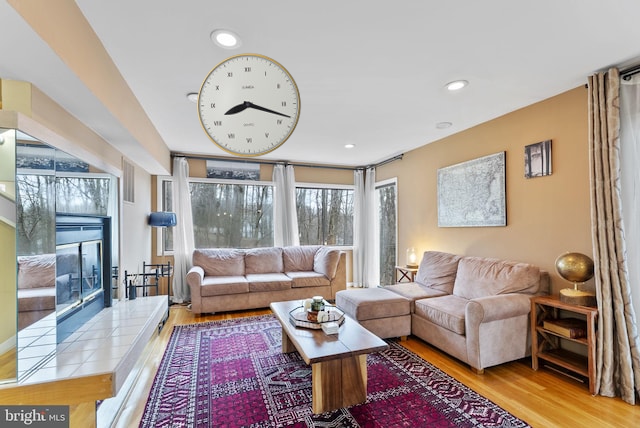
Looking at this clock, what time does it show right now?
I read 8:18
